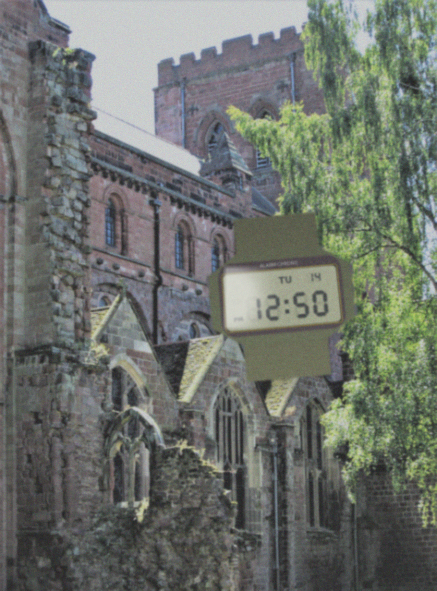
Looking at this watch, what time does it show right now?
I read 12:50
